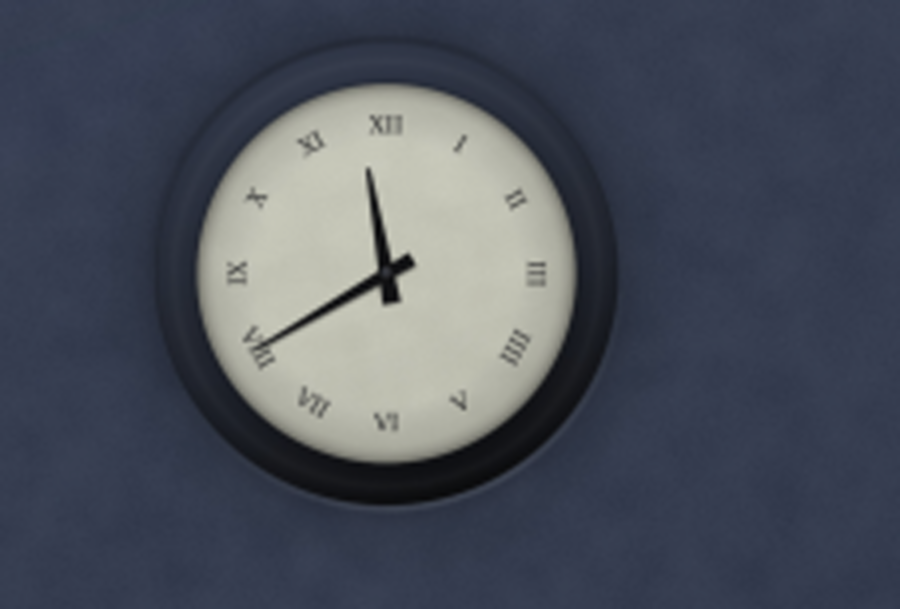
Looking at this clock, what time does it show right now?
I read 11:40
